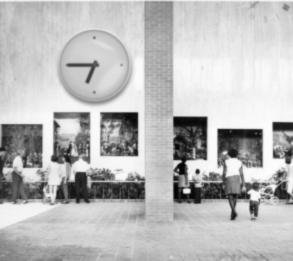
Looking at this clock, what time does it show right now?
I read 6:45
